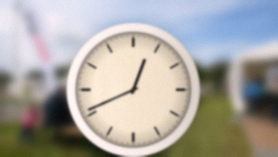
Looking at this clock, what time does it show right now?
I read 12:41
